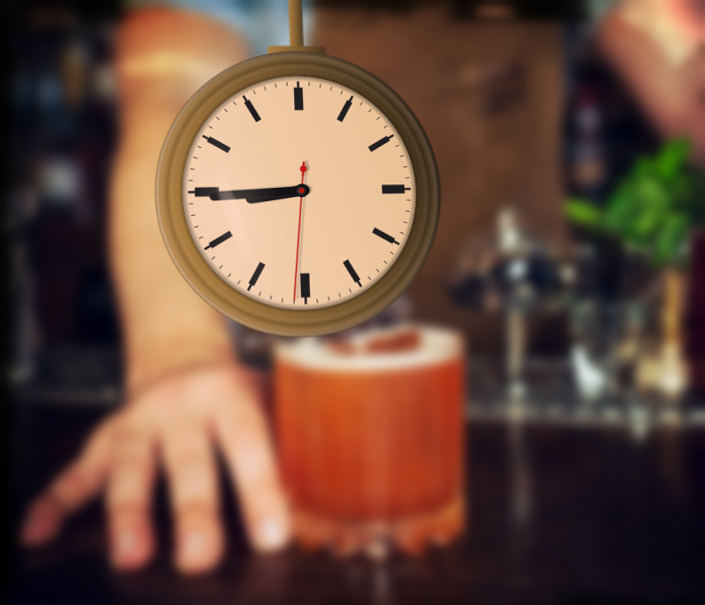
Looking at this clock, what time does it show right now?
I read 8:44:31
